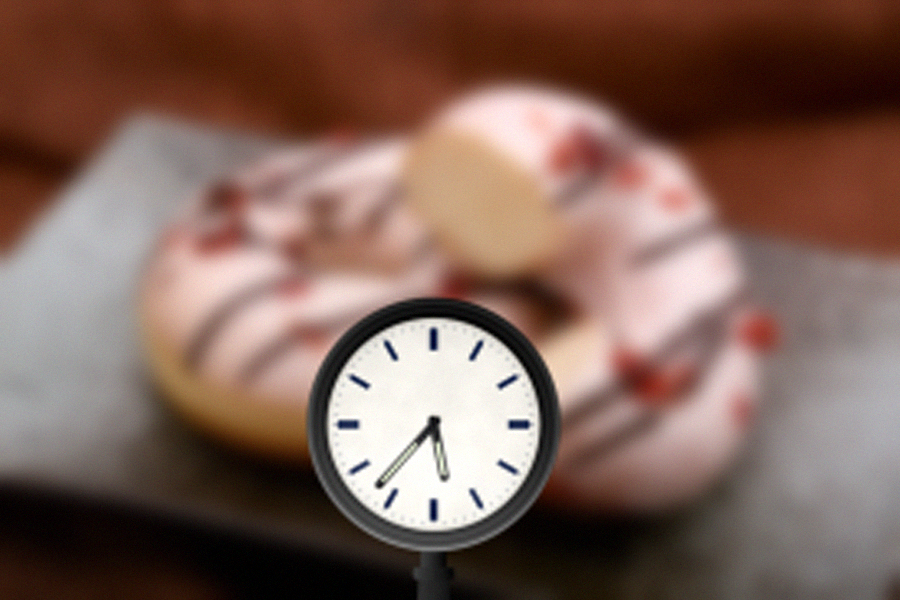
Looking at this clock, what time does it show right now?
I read 5:37
